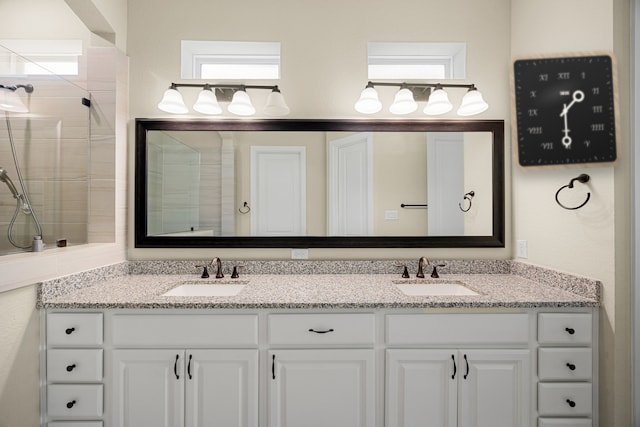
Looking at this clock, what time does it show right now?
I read 1:30
